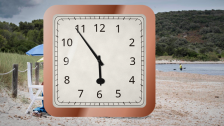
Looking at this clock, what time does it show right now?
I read 5:54
